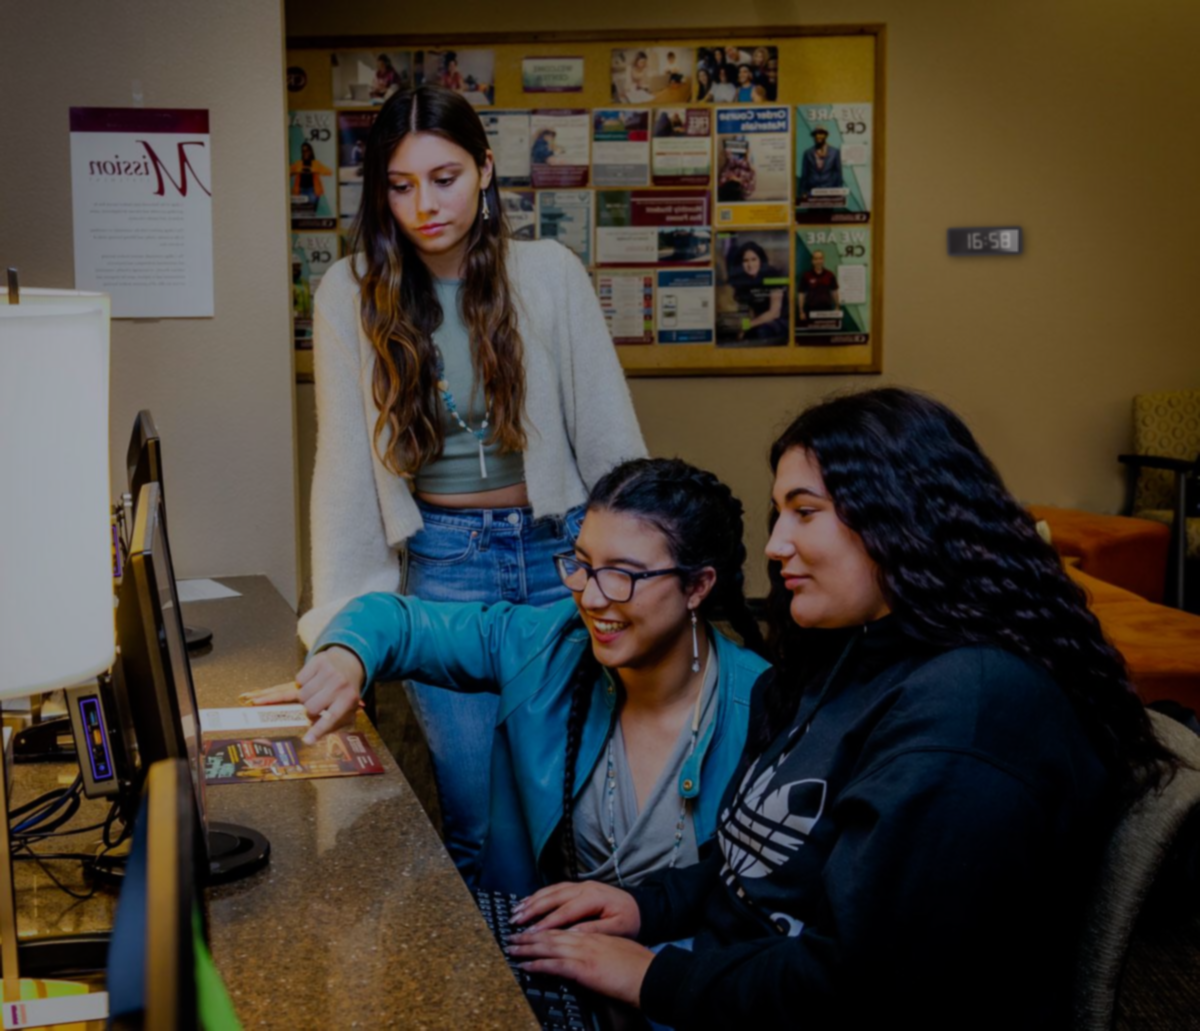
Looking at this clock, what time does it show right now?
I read 16:58
